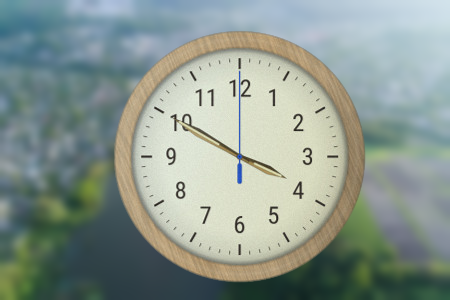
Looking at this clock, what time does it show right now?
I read 3:50:00
